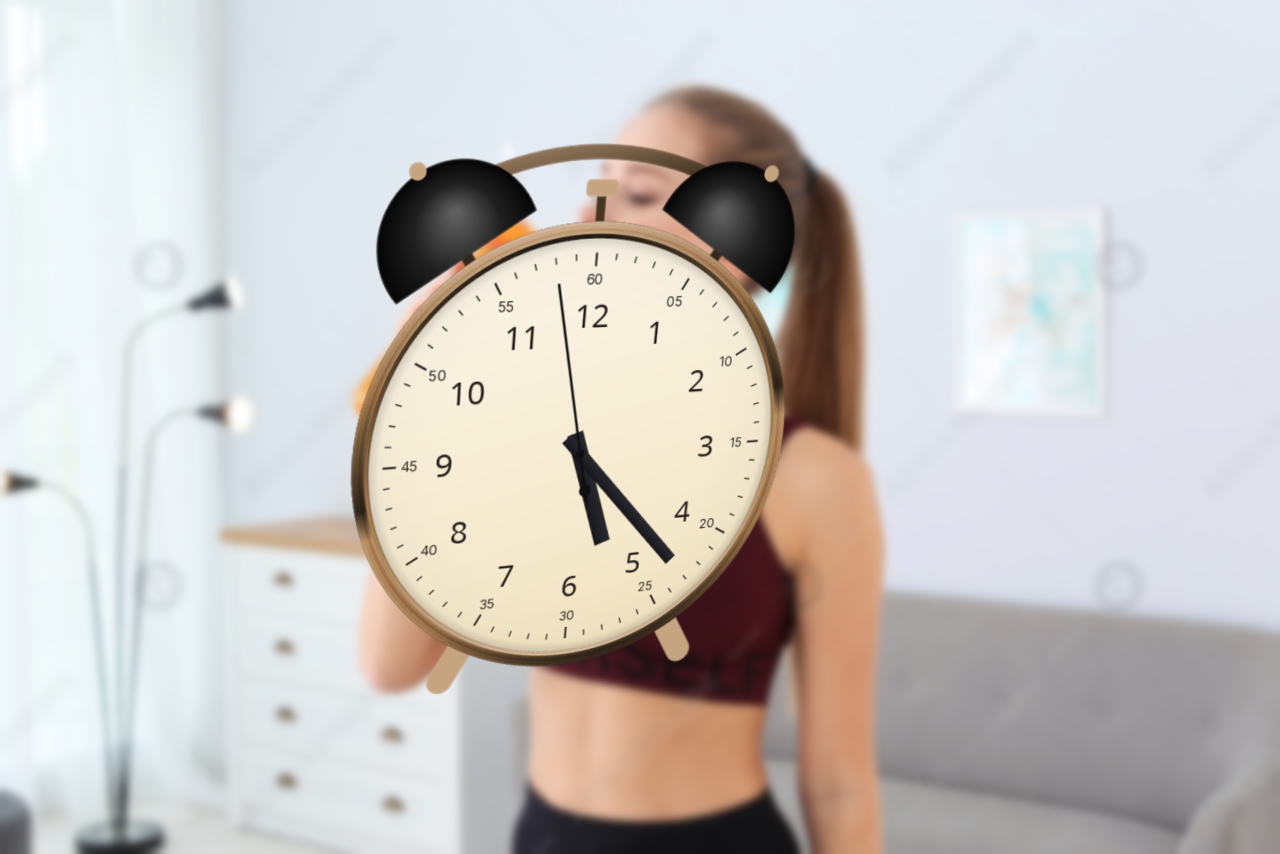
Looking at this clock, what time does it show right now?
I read 5:22:58
